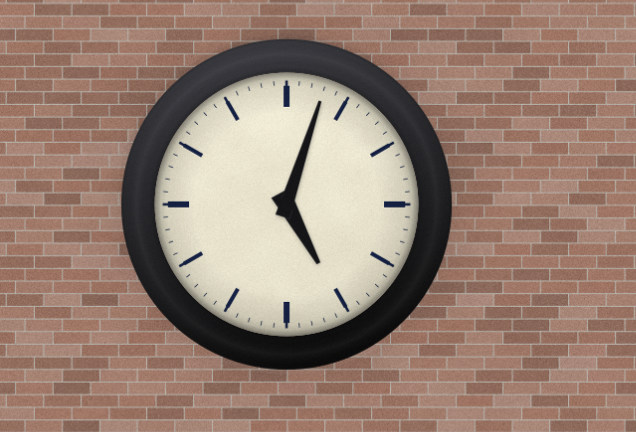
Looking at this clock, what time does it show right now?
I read 5:03
